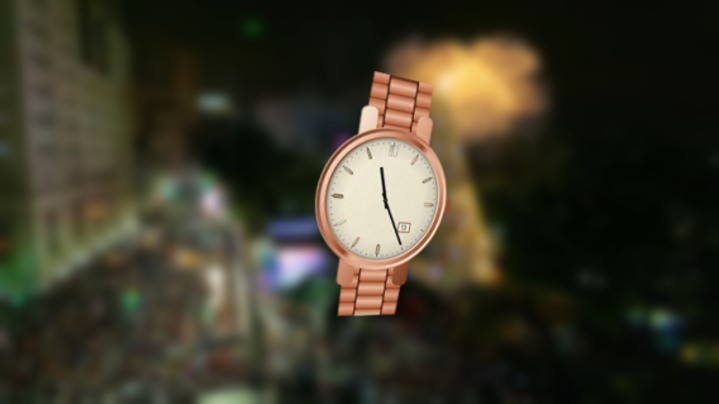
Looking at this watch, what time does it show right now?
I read 11:25
